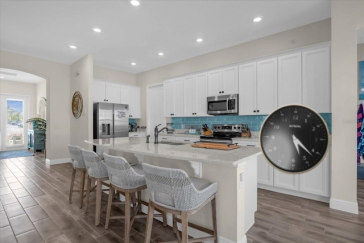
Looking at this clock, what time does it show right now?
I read 5:22
